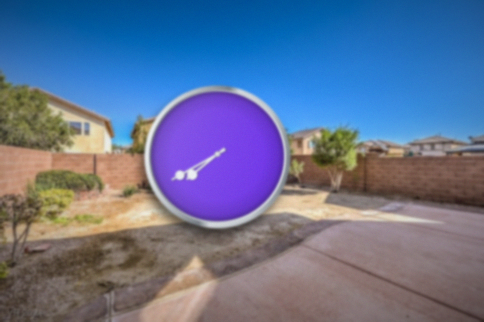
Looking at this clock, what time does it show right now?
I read 7:40
